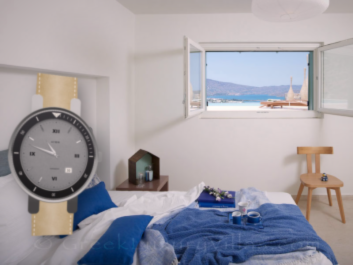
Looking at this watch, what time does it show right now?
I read 10:48
